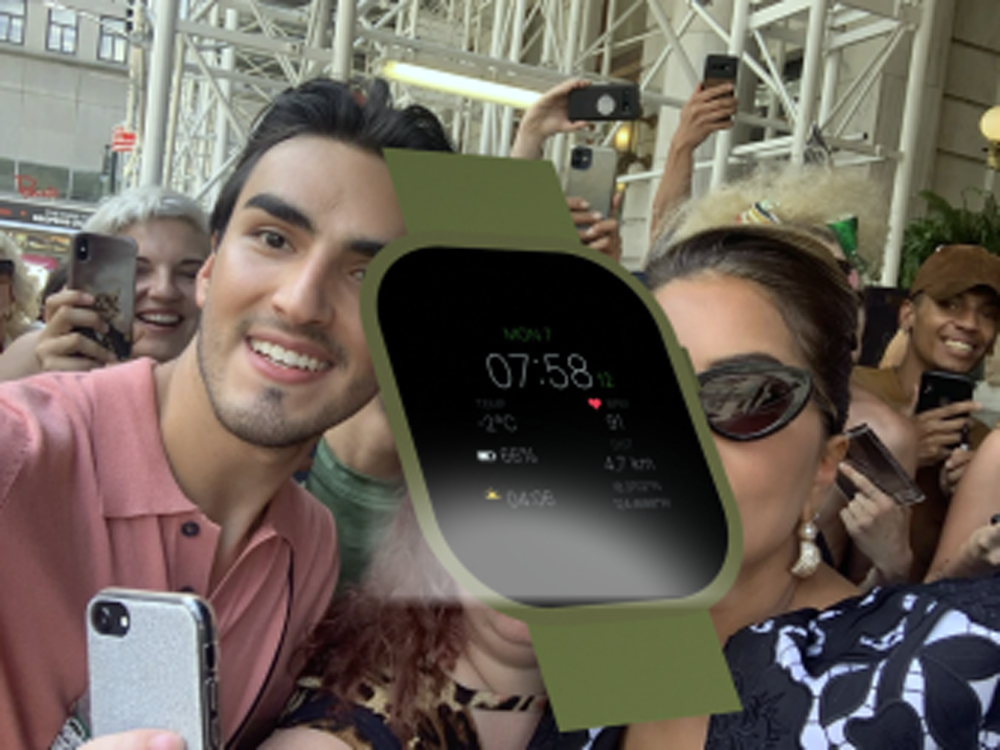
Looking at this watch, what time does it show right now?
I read 7:58
